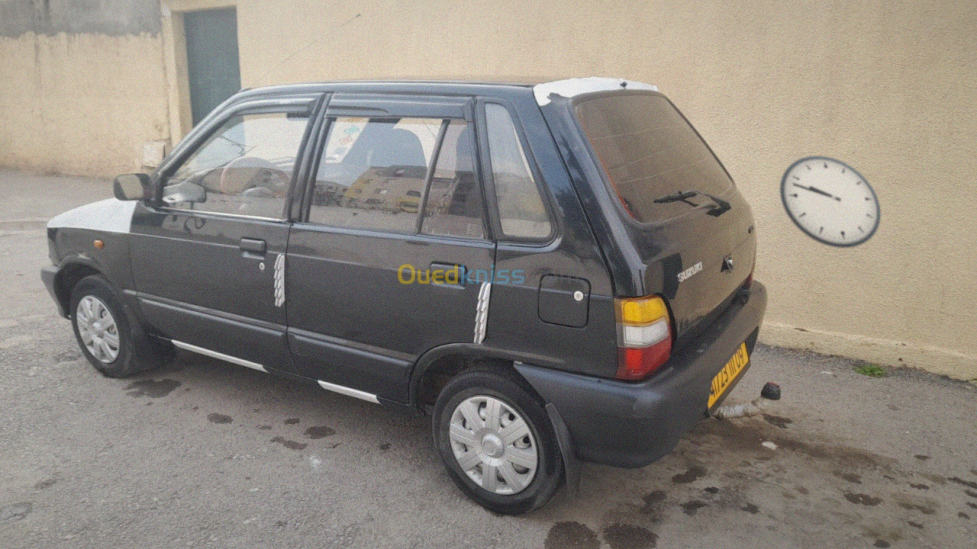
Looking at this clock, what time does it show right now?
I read 9:48
